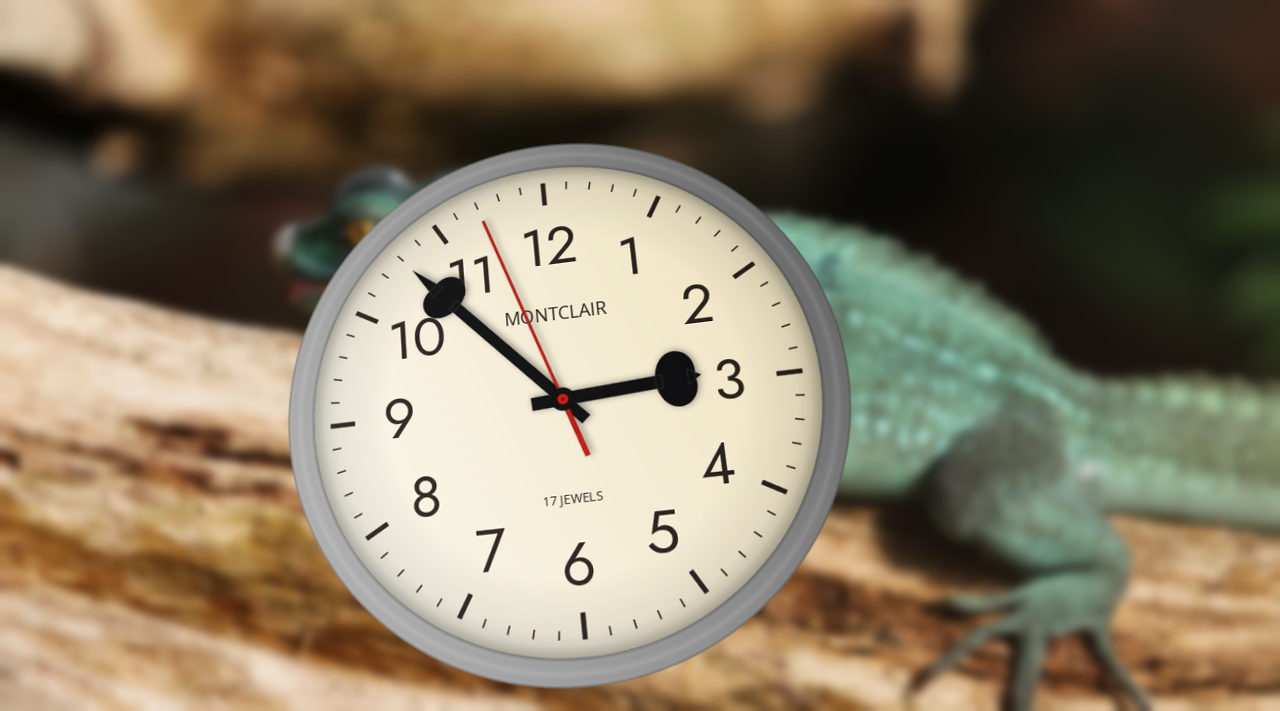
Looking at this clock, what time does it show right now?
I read 2:52:57
